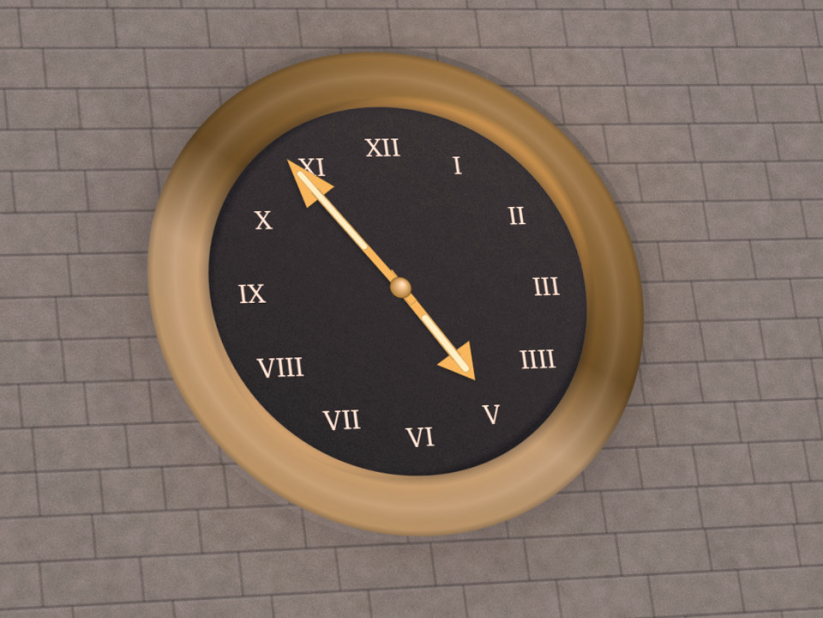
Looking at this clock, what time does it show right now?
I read 4:54
